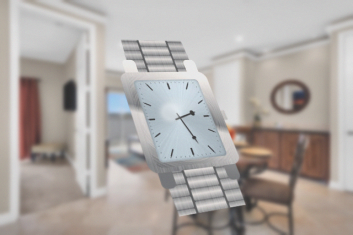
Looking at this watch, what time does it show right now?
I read 2:27
